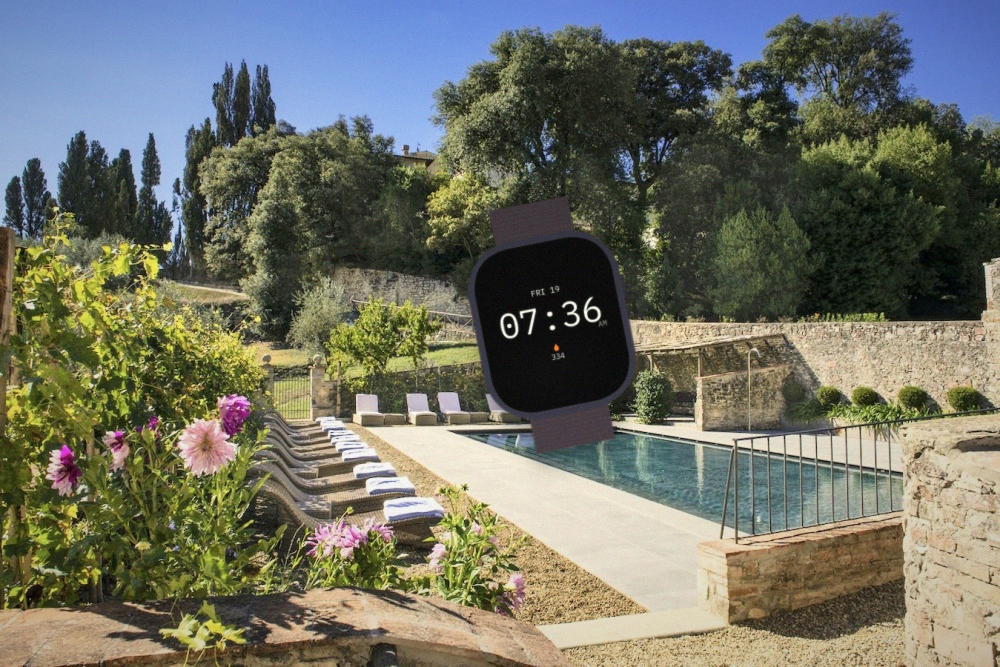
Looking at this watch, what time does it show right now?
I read 7:36
